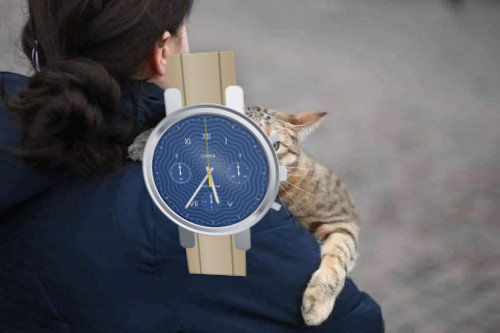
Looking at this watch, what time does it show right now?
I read 5:36
